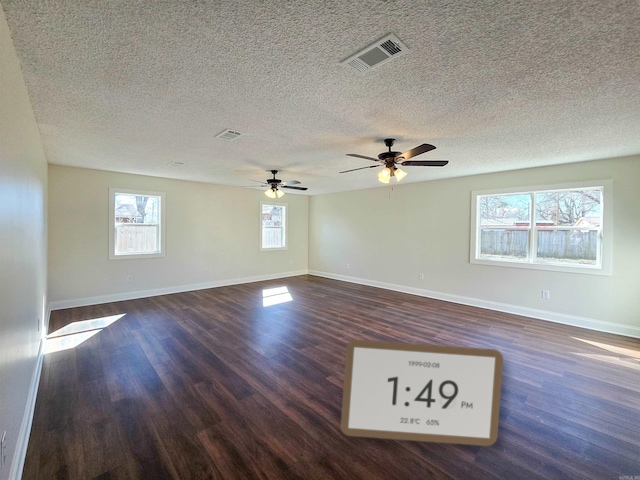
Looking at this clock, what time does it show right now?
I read 1:49
